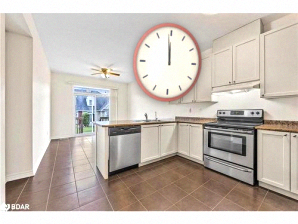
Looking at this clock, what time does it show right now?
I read 11:59
